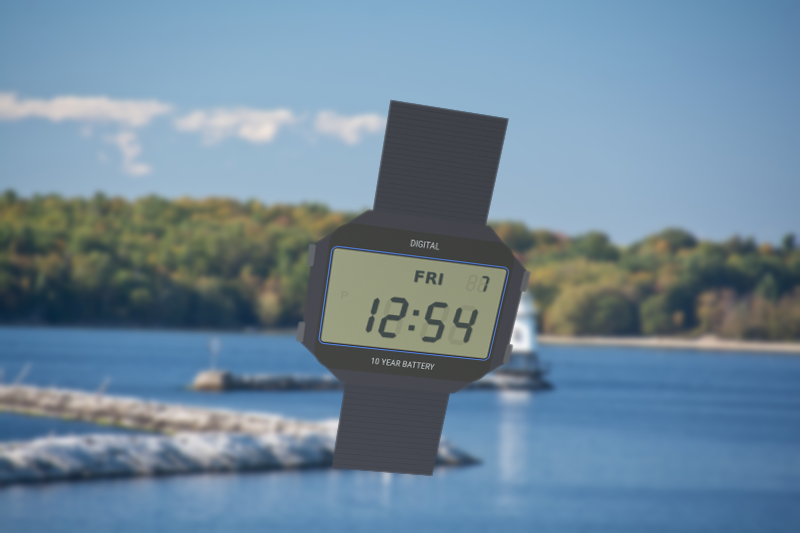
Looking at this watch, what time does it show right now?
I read 12:54
